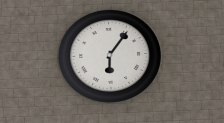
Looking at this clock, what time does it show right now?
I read 6:06
